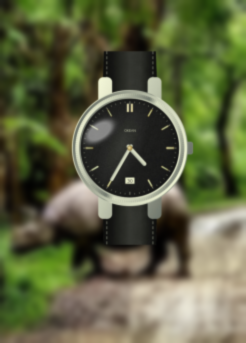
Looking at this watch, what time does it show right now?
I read 4:35
